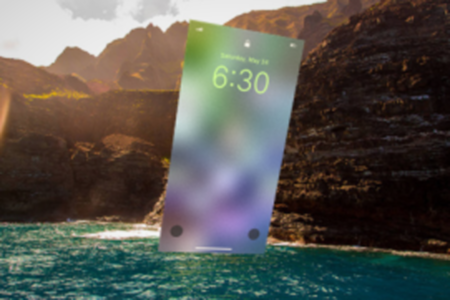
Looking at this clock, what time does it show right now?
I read 6:30
